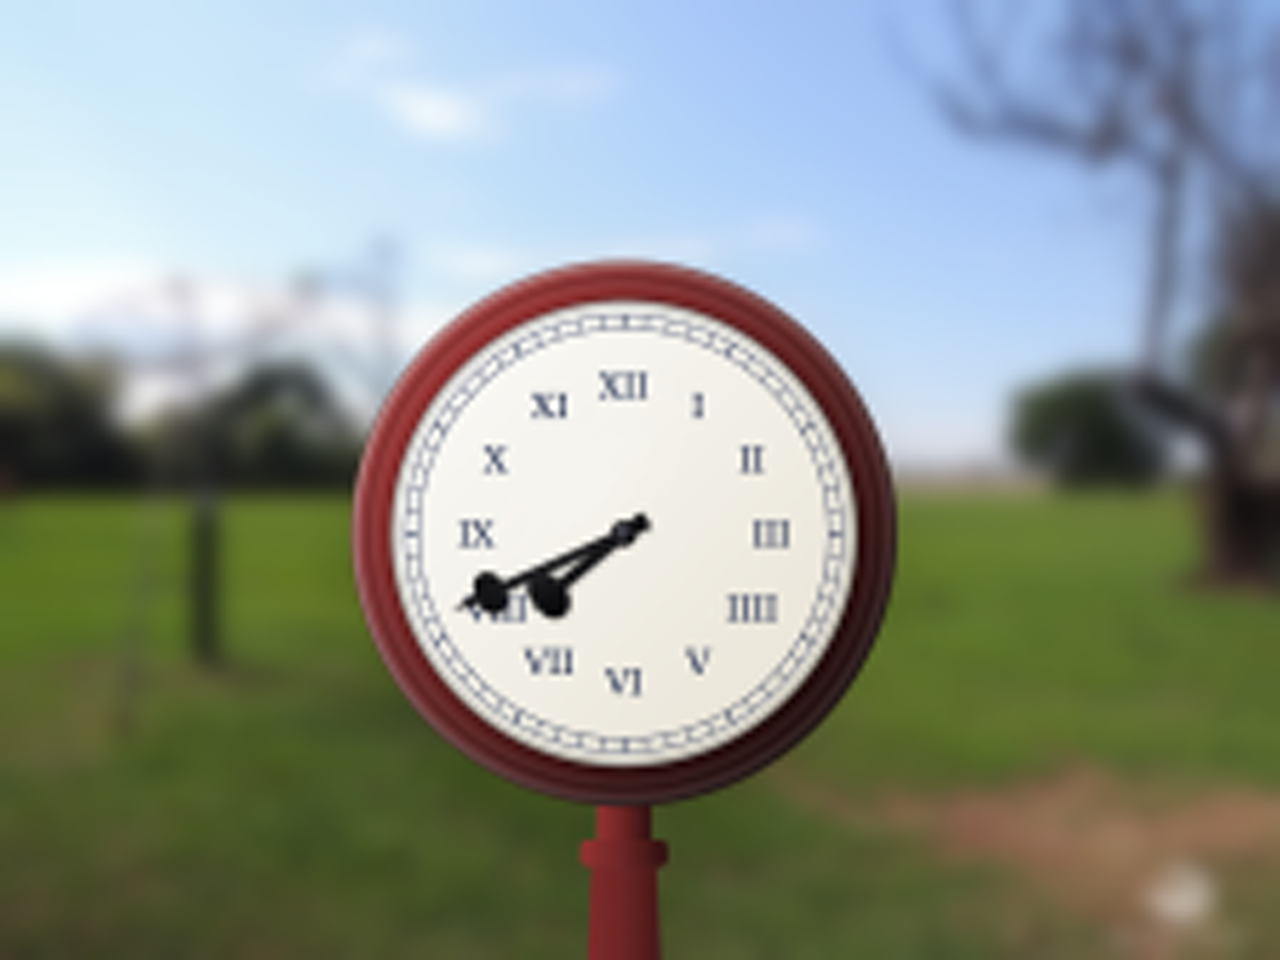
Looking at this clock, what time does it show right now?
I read 7:41
